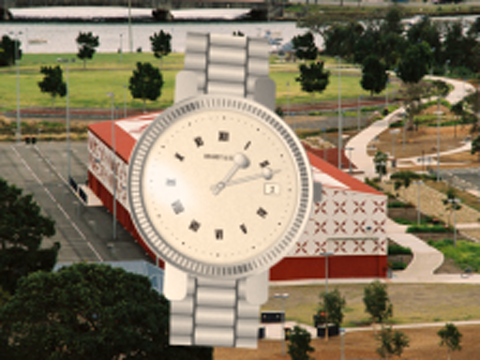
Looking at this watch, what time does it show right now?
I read 1:12
